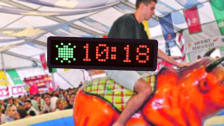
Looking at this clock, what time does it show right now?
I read 10:18
